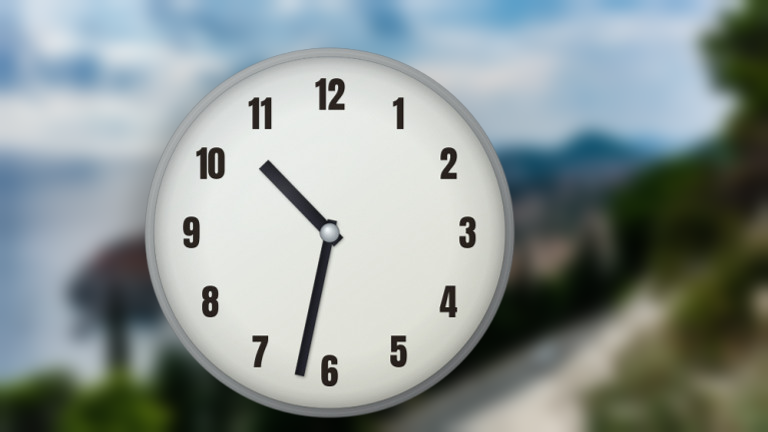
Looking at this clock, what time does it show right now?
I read 10:32
